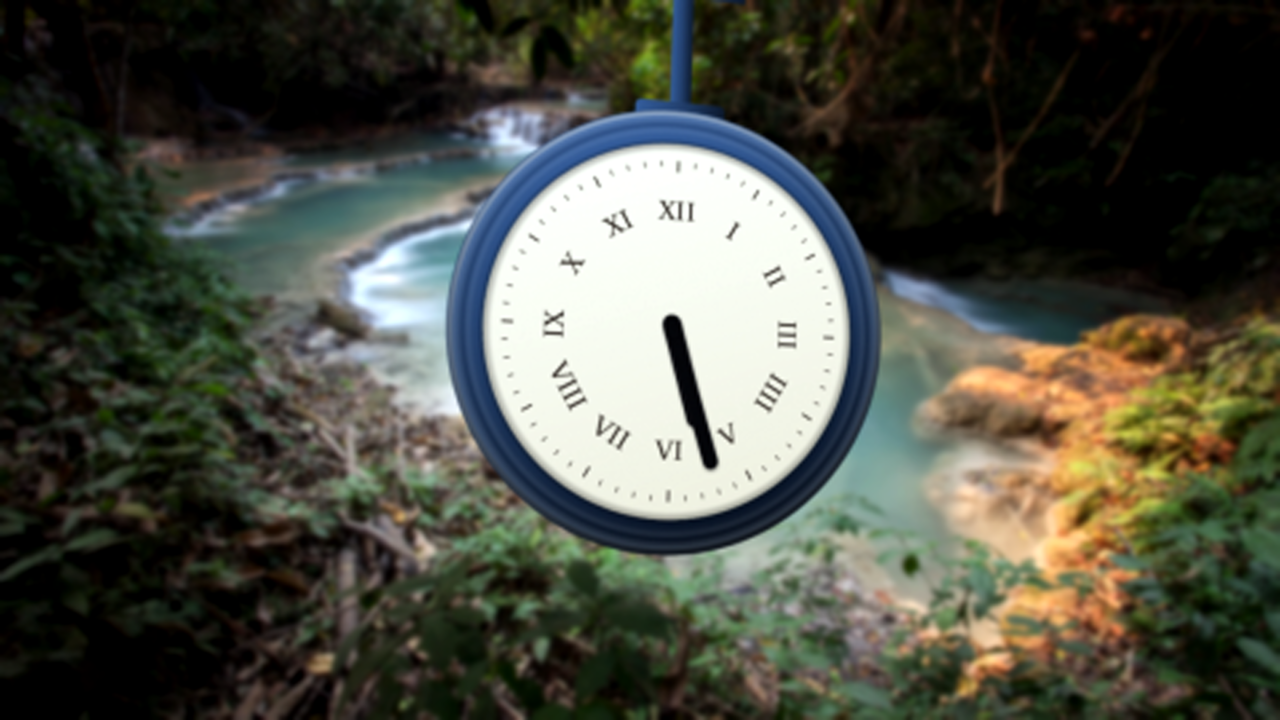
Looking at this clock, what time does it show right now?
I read 5:27
